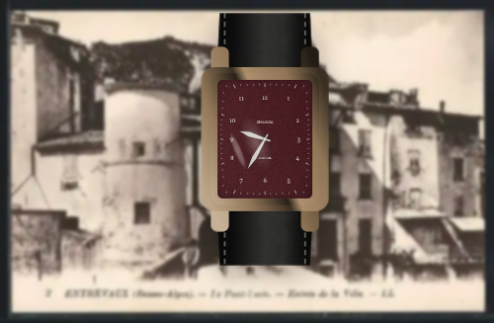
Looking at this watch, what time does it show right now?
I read 9:35
